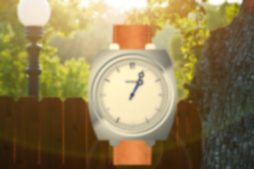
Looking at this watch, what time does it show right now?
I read 1:04
